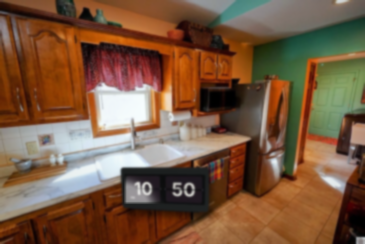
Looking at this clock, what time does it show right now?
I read 10:50
